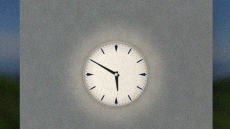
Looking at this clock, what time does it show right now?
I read 5:50
